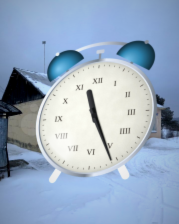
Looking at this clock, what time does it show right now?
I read 11:26
